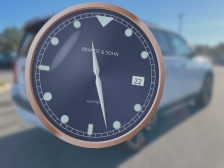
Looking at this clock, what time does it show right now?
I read 11:27
